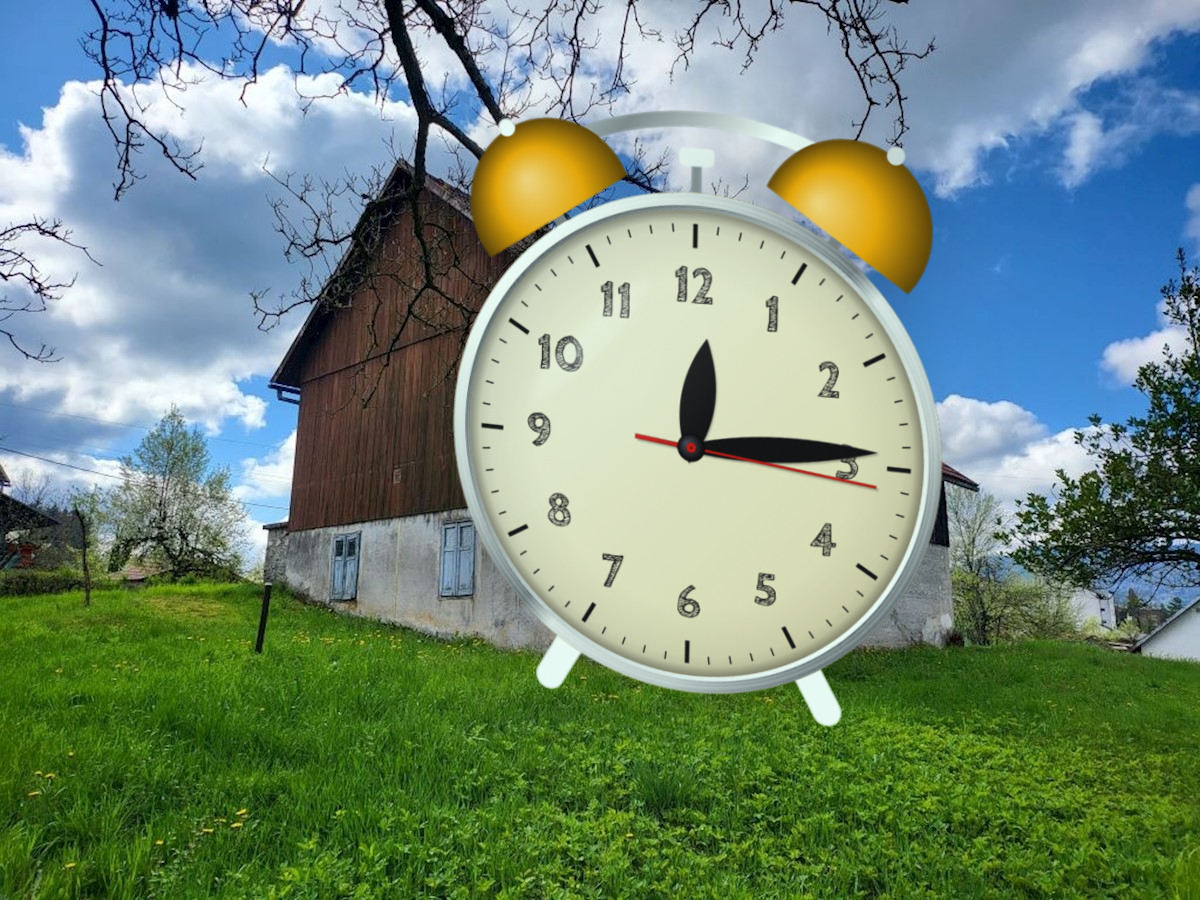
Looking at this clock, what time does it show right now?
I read 12:14:16
